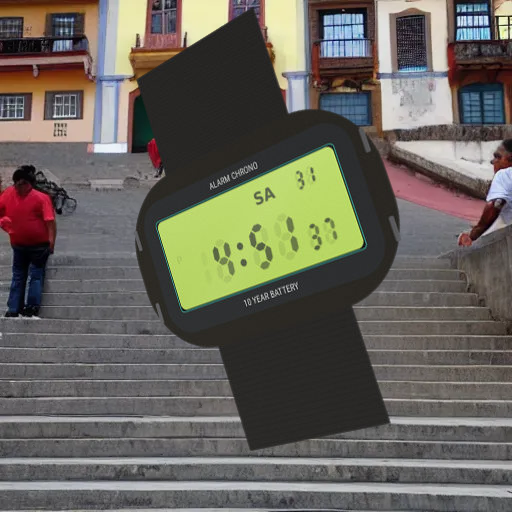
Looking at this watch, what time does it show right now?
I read 4:51:37
